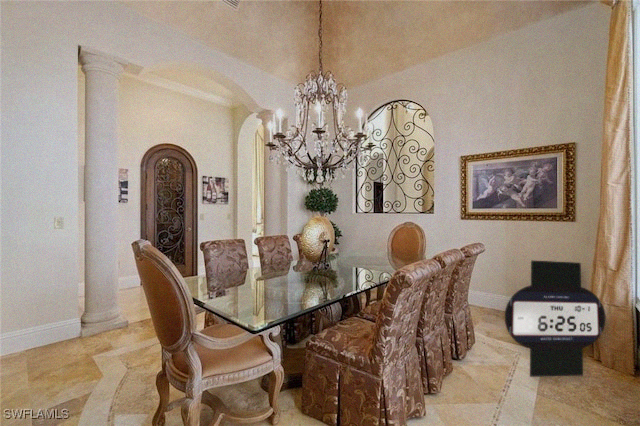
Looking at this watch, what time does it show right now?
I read 6:25
